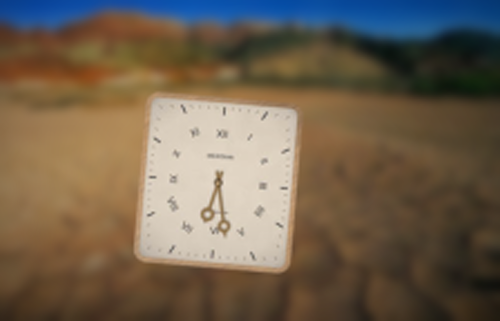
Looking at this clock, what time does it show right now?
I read 6:28
